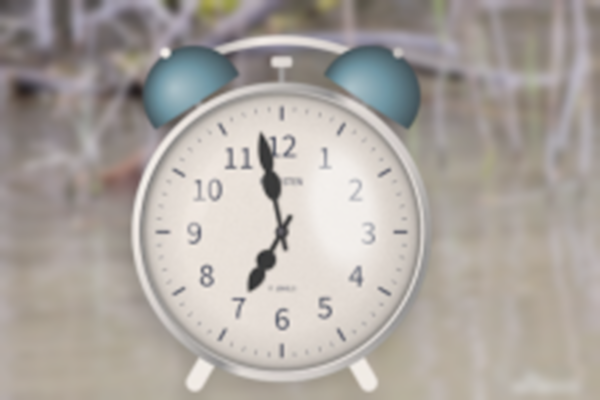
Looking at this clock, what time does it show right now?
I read 6:58
